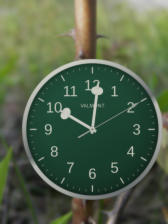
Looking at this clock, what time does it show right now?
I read 10:01:10
